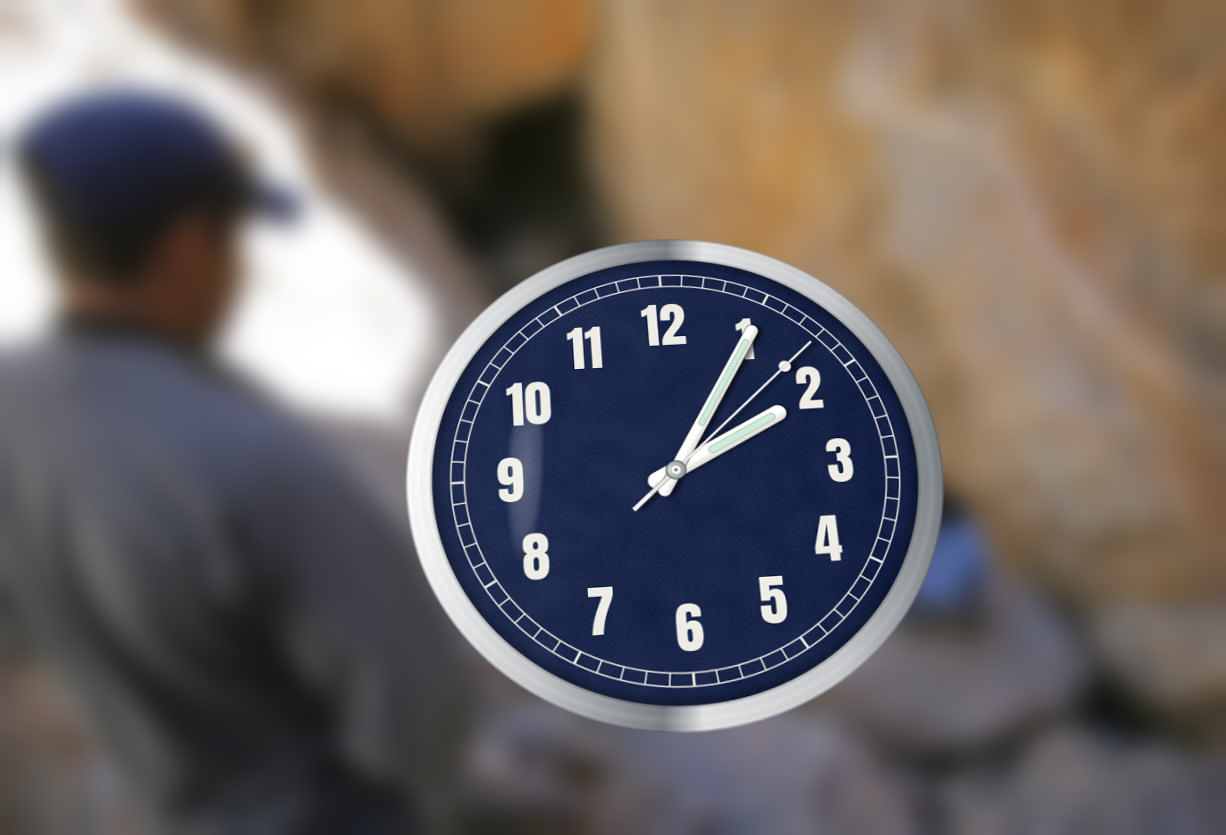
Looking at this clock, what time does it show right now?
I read 2:05:08
